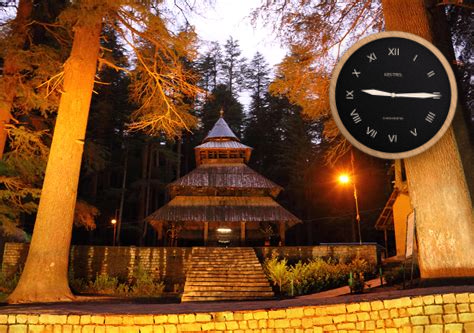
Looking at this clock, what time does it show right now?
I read 9:15
